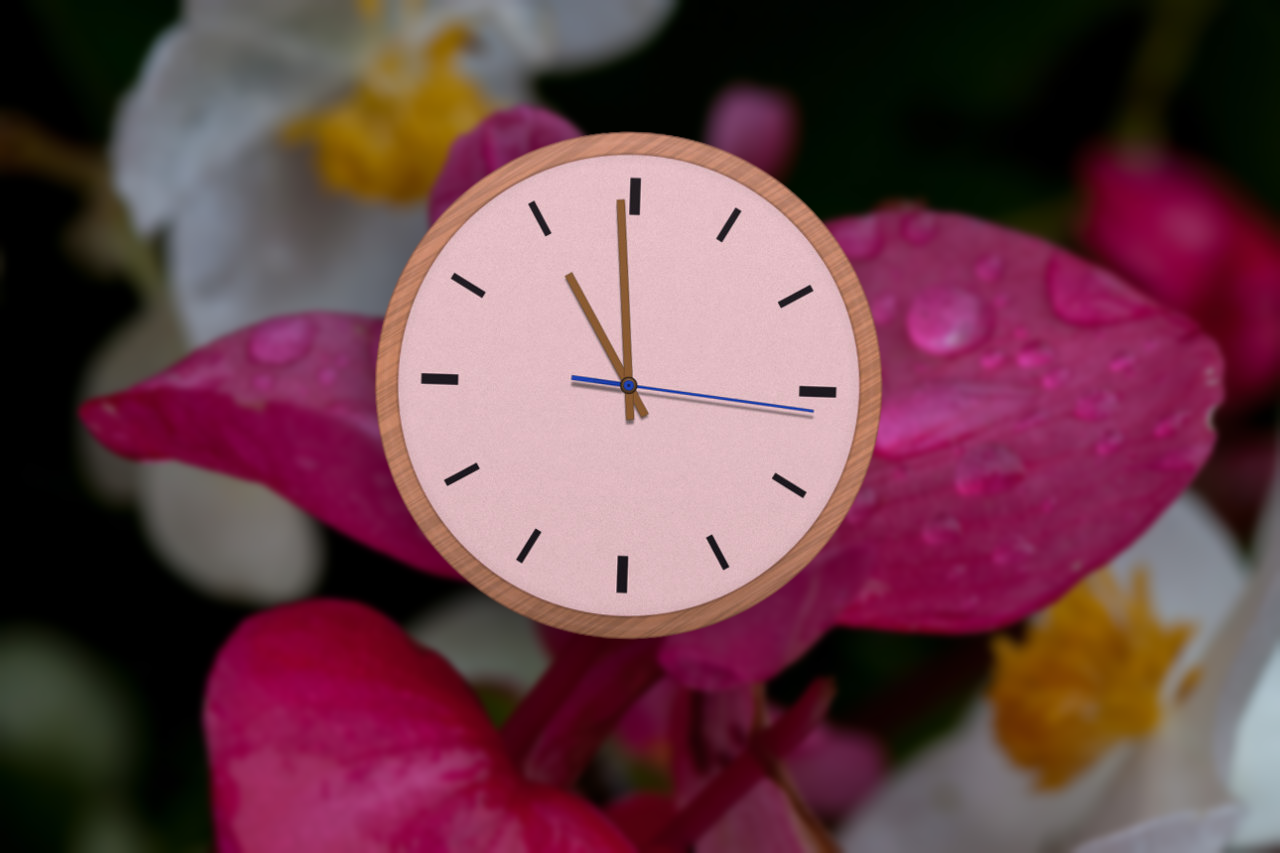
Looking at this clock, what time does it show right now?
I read 10:59:16
